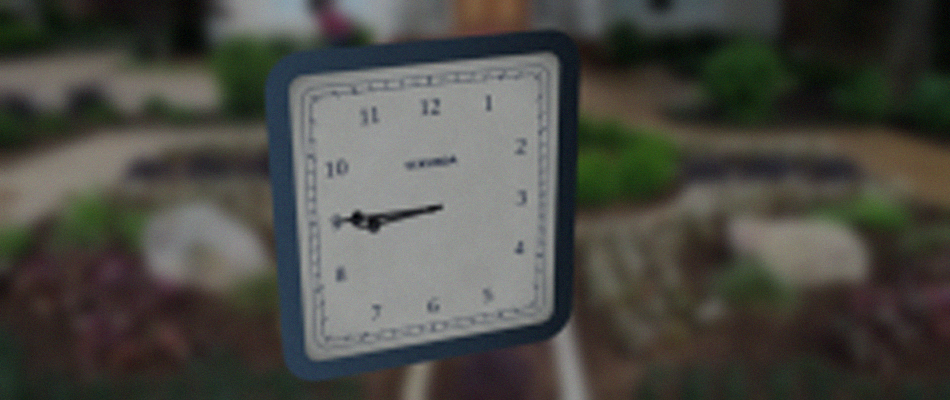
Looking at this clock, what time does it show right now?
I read 8:45
